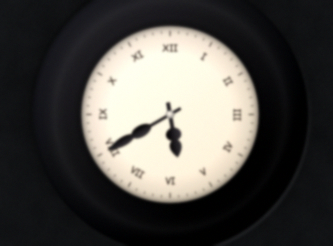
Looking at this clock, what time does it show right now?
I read 5:40
